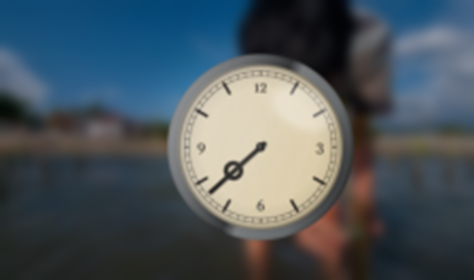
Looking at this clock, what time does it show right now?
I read 7:38
